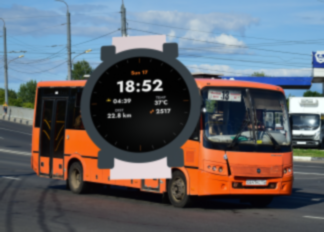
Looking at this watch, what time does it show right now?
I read 18:52
